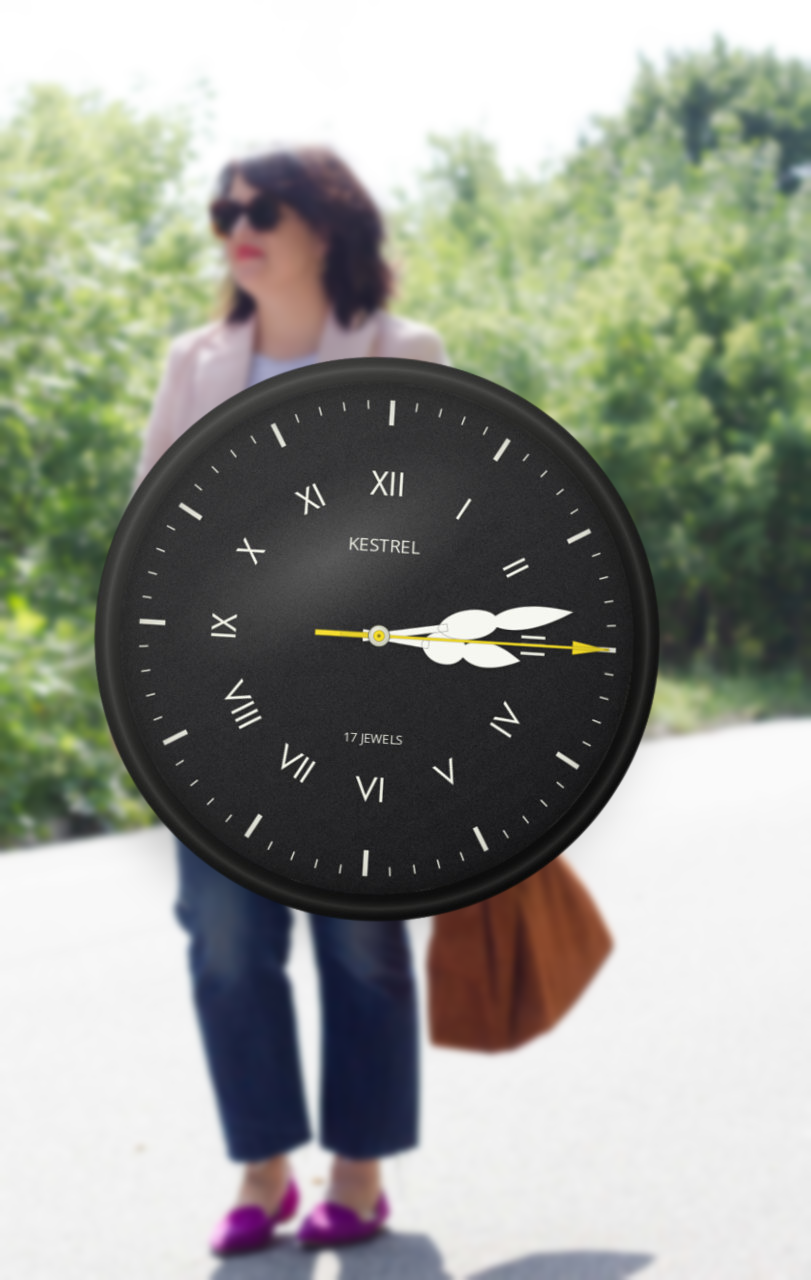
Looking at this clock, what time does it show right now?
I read 3:13:15
